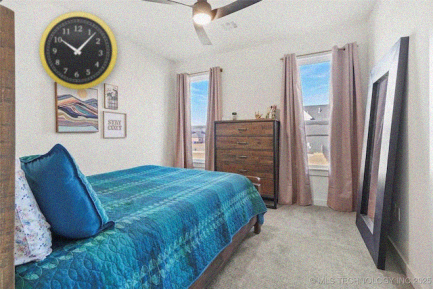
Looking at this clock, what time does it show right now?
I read 10:07
